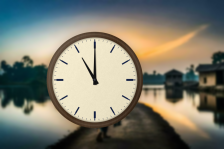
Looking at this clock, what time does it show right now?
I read 11:00
